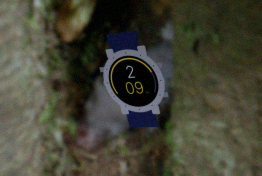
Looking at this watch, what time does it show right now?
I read 2:09
